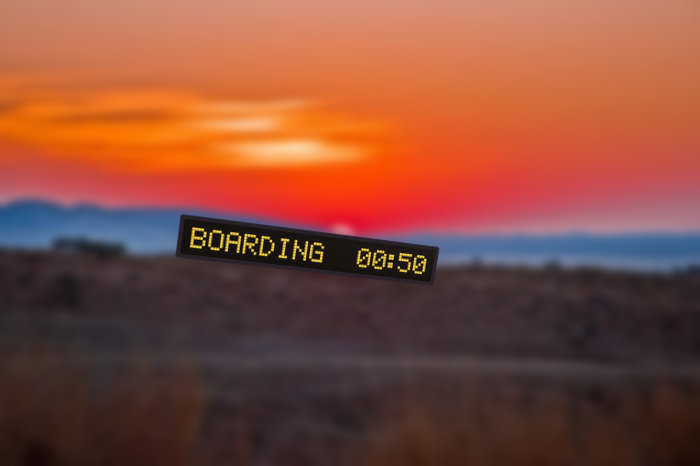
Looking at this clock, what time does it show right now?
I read 0:50
